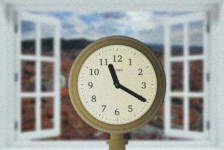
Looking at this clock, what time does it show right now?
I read 11:20
